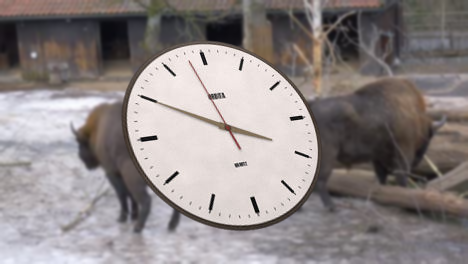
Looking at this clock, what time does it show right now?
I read 3:49:58
